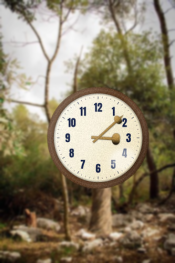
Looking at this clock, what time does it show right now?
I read 3:08
